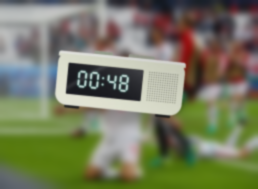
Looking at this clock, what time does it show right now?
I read 0:48
